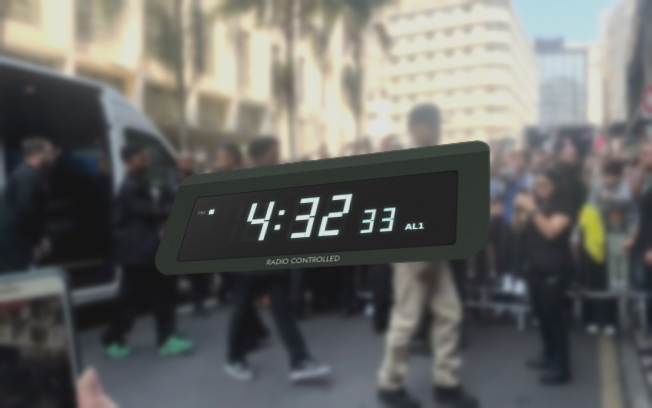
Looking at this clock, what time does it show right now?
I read 4:32:33
